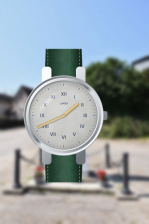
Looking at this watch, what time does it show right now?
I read 1:41
